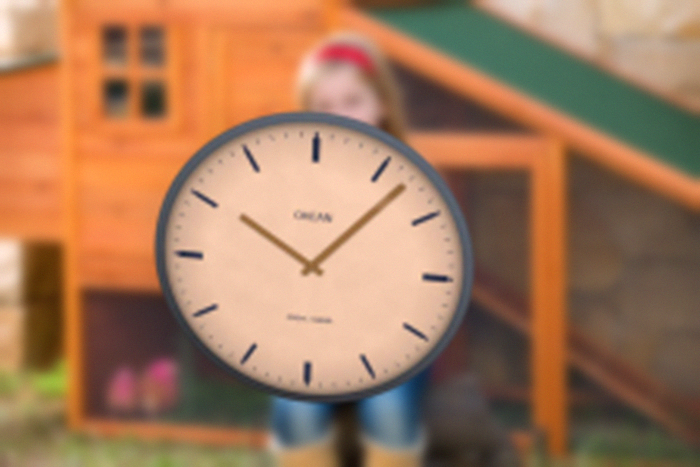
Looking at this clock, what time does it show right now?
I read 10:07
